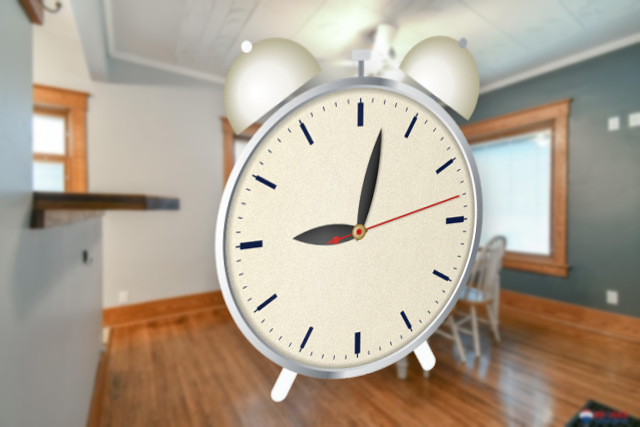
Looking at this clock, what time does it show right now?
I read 9:02:13
